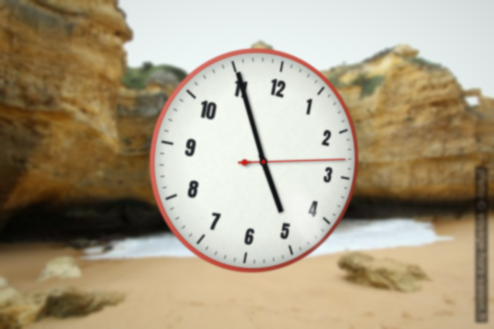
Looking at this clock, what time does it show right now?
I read 4:55:13
